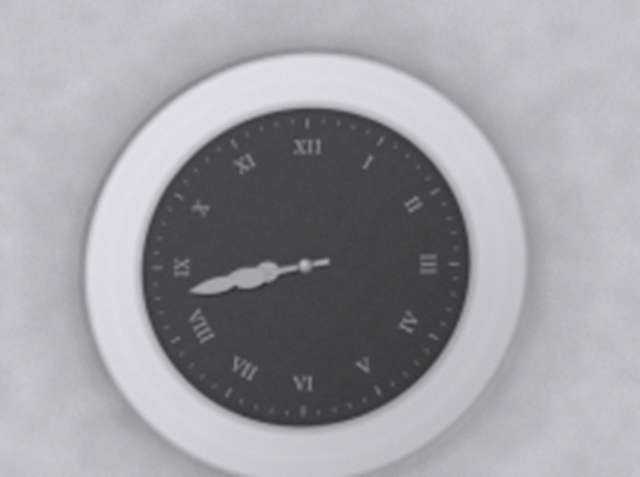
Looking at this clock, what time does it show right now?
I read 8:43
